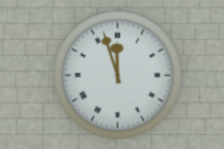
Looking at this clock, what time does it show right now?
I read 11:57
